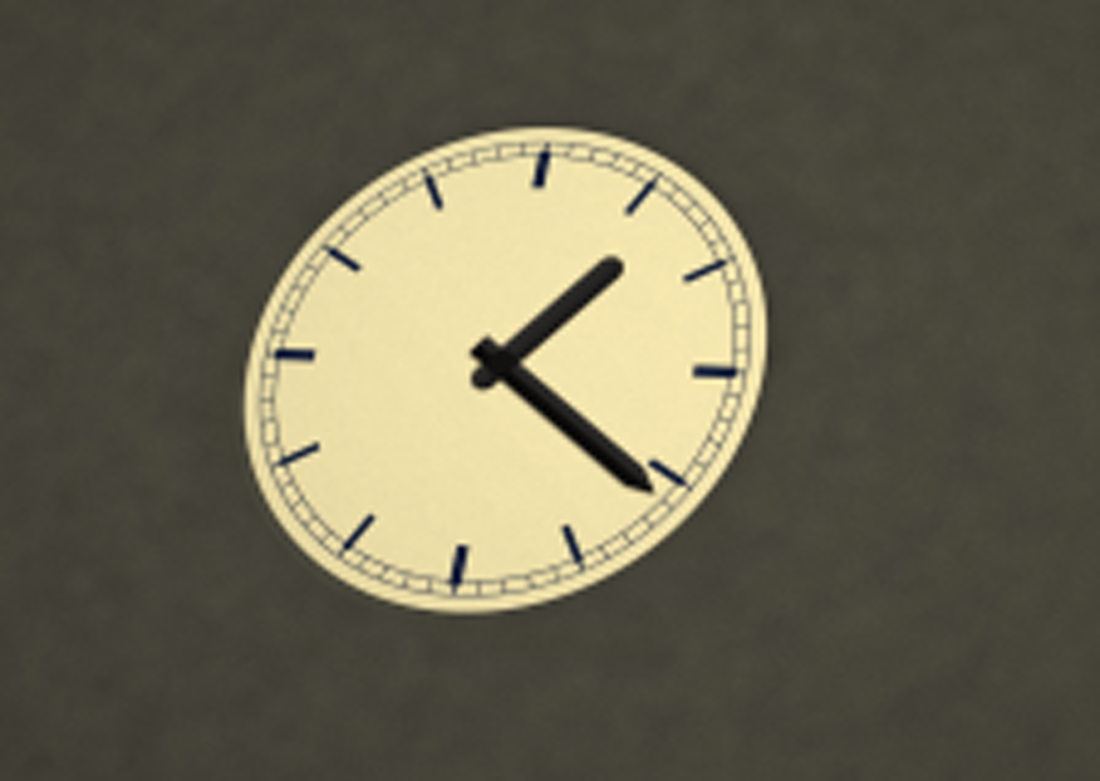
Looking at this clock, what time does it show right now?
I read 1:21
